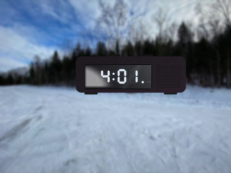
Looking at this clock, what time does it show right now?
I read 4:01
